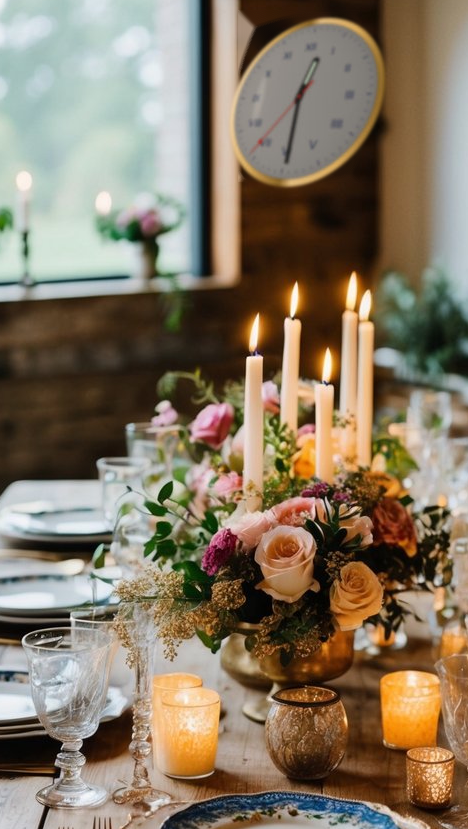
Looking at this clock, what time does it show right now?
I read 12:29:36
